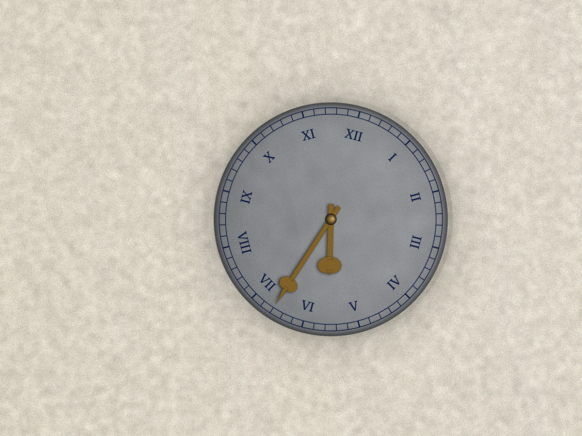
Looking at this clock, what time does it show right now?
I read 5:33
